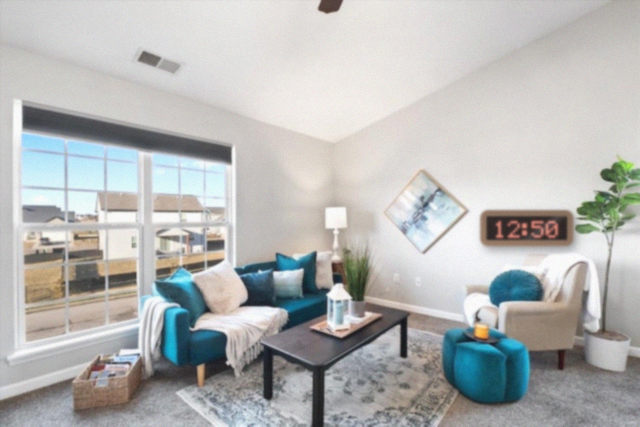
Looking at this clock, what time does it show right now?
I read 12:50
